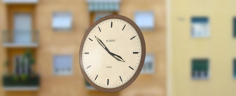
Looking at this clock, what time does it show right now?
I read 3:52
